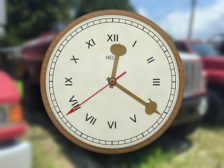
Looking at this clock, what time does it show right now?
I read 12:20:39
